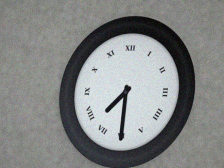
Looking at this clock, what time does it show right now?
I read 7:30
